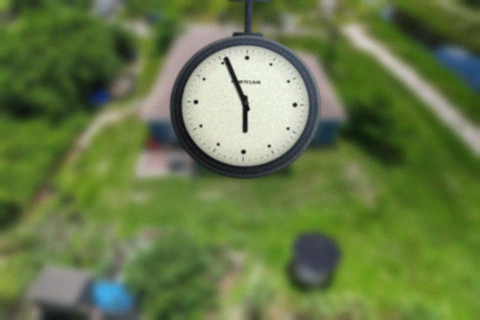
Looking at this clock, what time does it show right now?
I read 5:56
